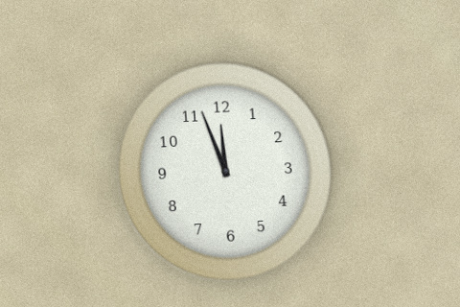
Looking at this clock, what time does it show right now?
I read 11:57
